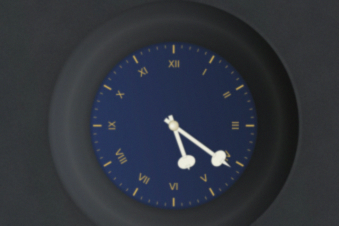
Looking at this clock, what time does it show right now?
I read 5:21
